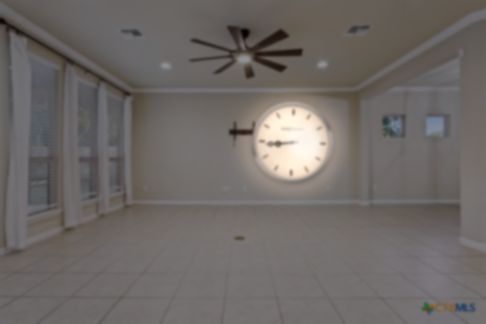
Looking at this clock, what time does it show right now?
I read 8:44
